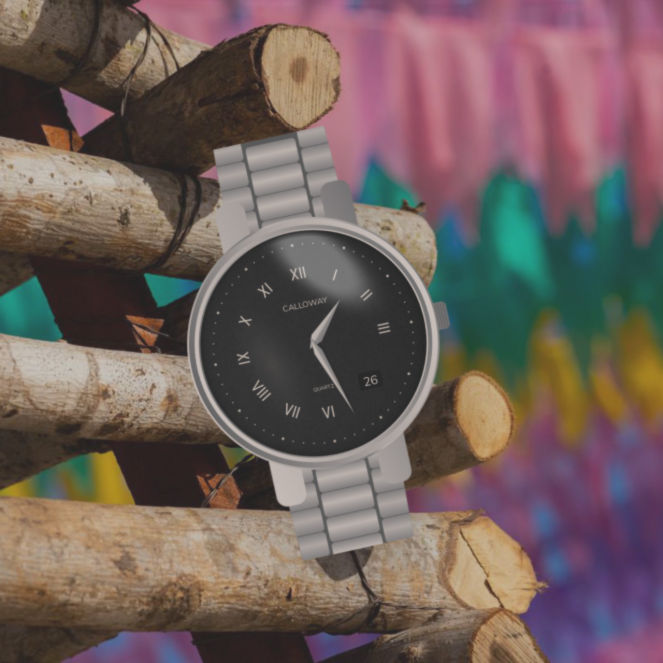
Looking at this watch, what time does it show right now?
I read 1:27
